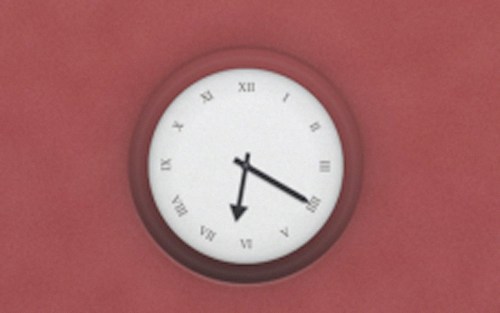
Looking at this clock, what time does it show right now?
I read 6:20
